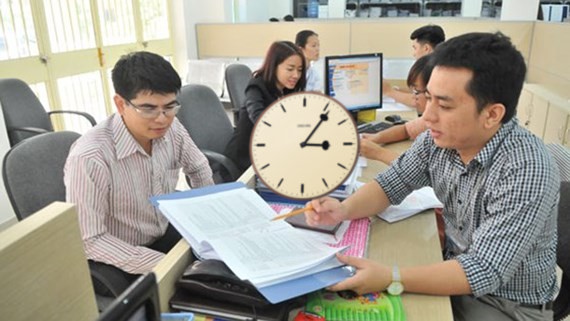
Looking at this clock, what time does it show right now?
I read 3:06
